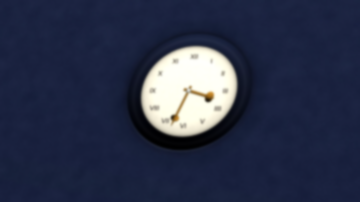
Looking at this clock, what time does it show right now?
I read 3:33
